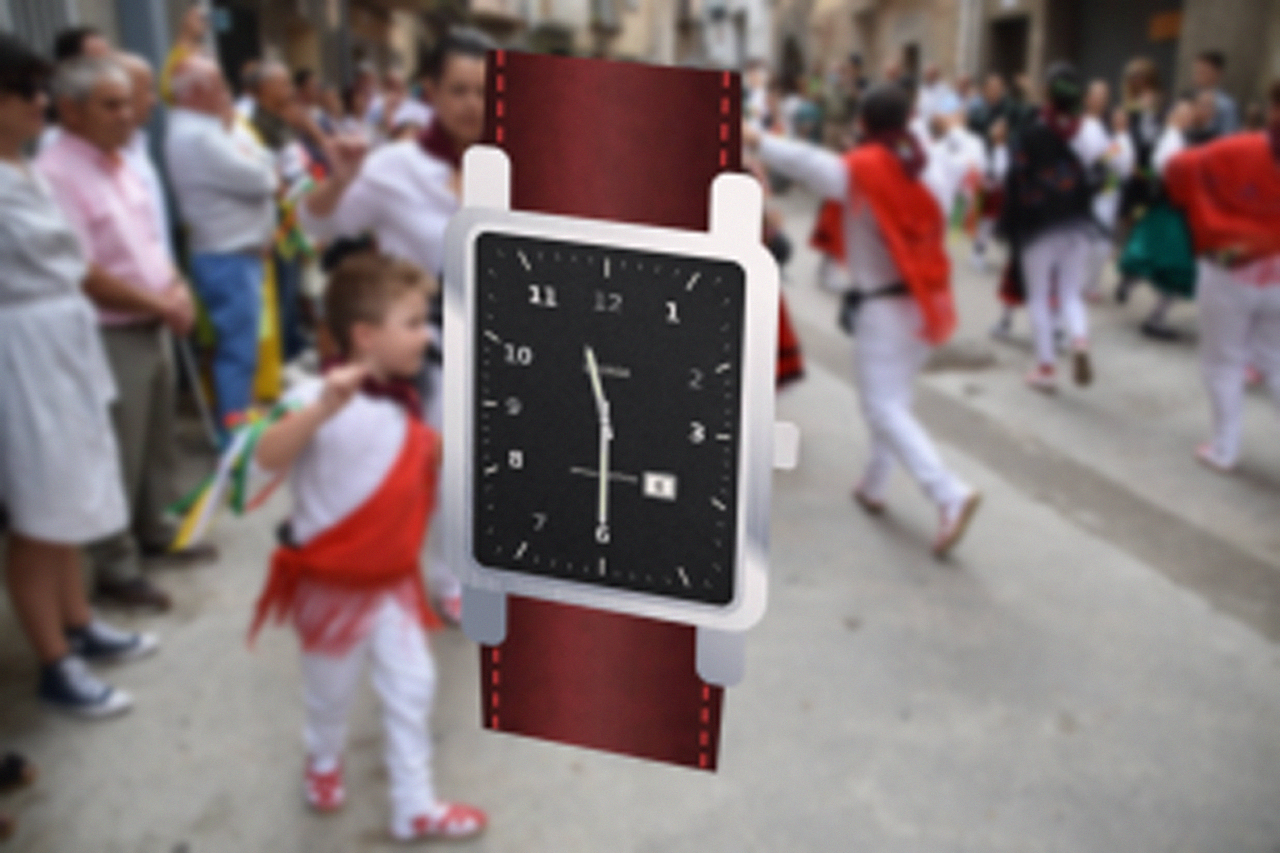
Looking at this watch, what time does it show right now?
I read 11:30
